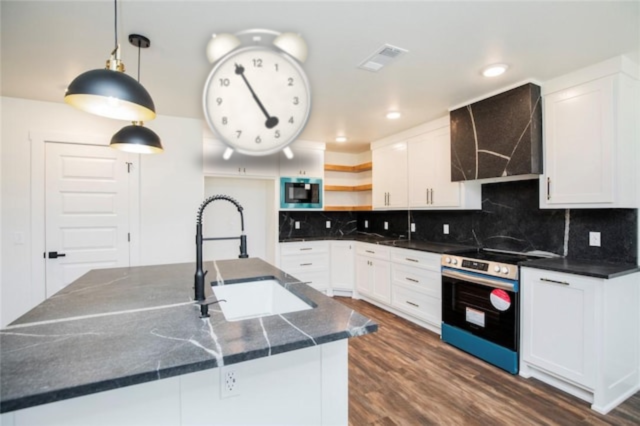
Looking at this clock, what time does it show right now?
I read 4:55
